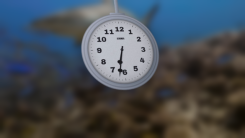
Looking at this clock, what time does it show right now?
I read 6:32
